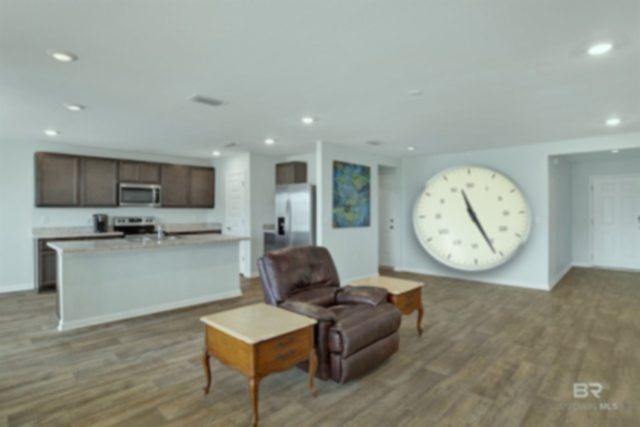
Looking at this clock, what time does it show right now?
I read 11:26
